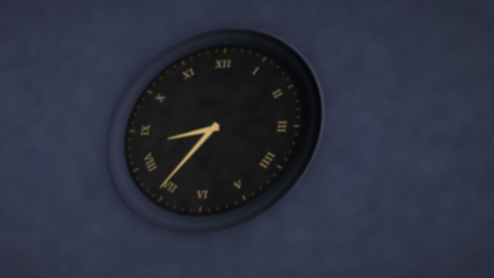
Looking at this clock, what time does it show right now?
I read 8:36
